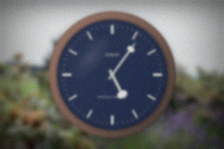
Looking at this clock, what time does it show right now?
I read 5:06
